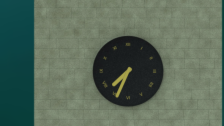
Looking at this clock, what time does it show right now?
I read 7:34
